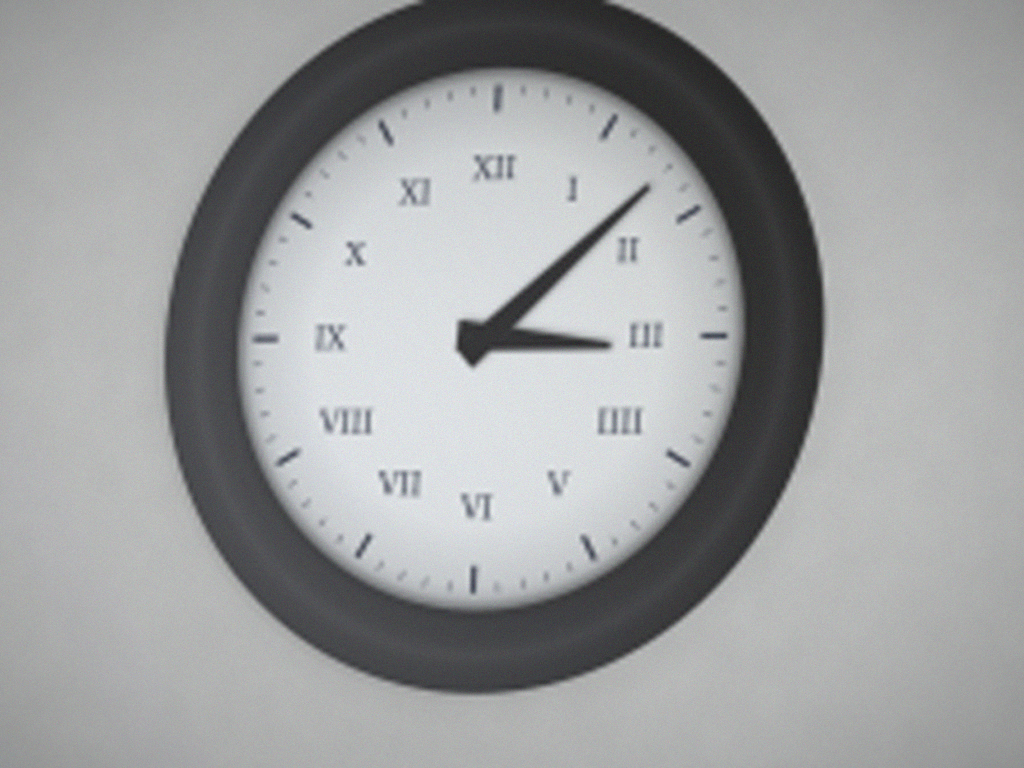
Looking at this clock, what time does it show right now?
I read 3:08
